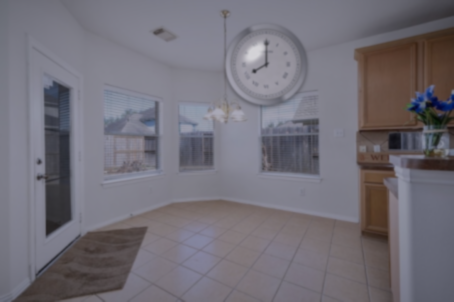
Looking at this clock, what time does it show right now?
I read 8:00
